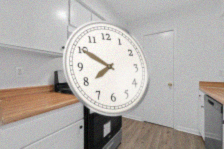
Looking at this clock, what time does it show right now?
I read 7:50
